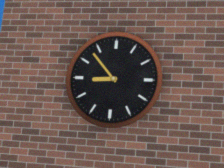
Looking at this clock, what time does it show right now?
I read 8:53
